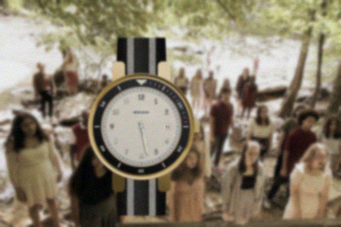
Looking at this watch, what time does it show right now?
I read 5:28
